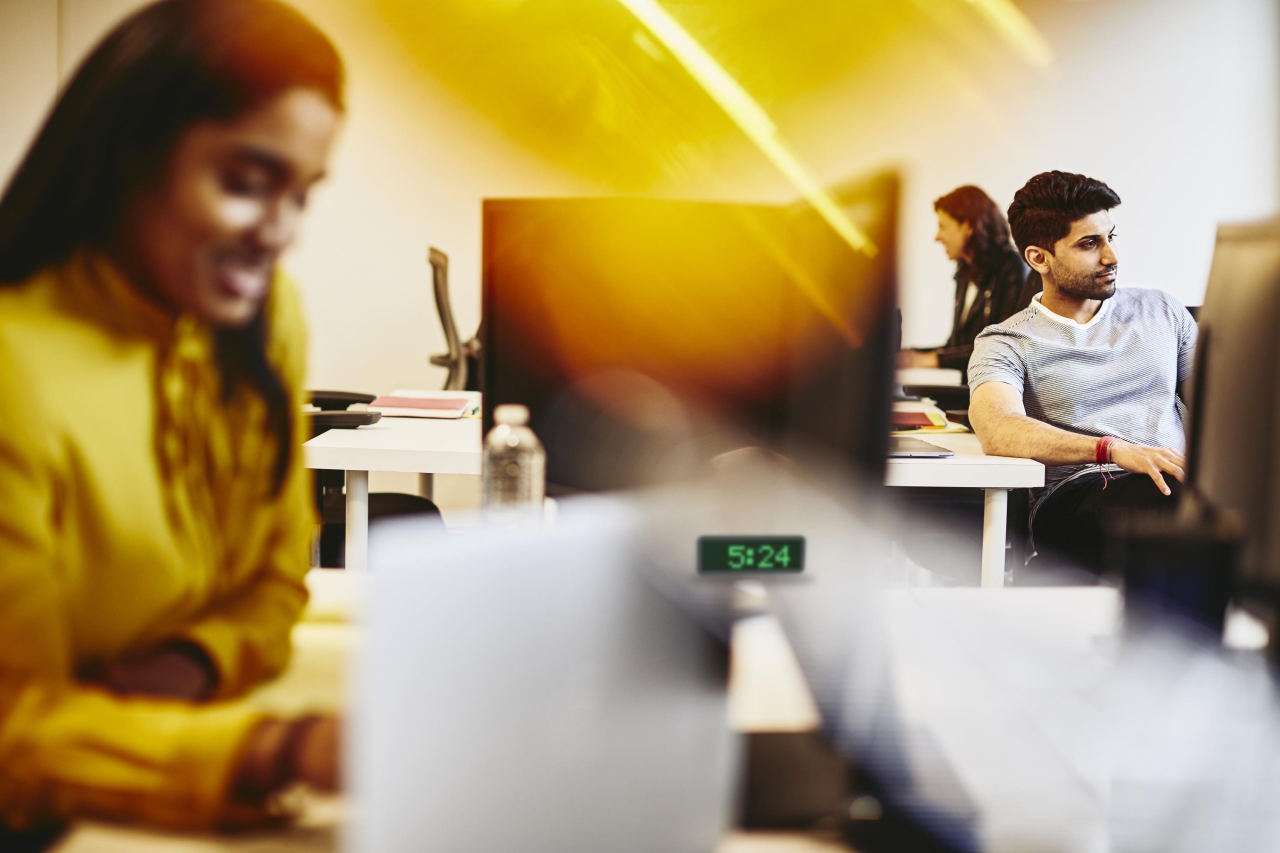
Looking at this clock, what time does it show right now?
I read 5:24
